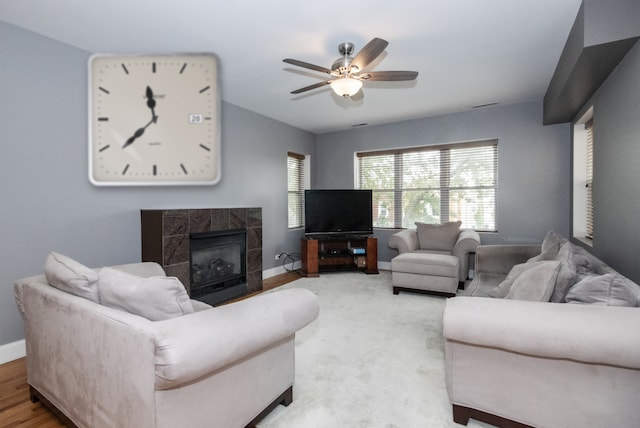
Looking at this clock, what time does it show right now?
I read 11:38
